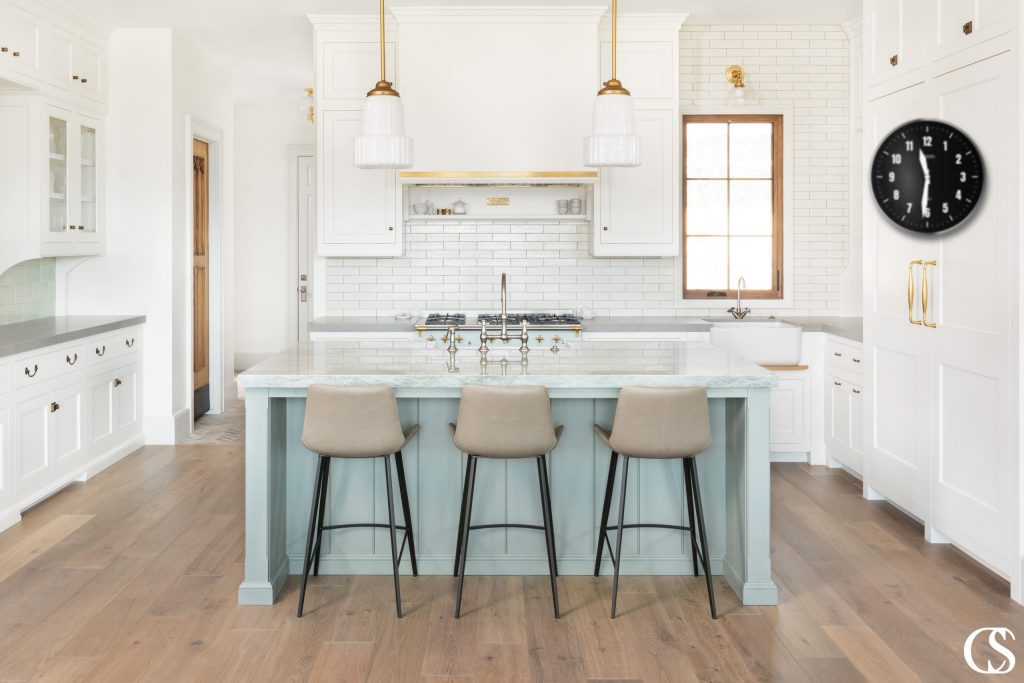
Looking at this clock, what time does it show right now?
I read 11:31
